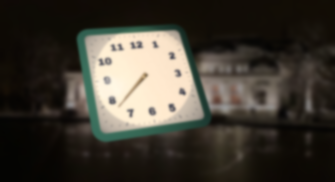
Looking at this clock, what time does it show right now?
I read 7:38
